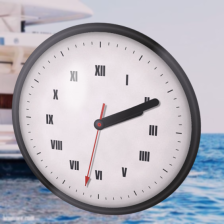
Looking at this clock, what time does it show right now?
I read 2:10:32
